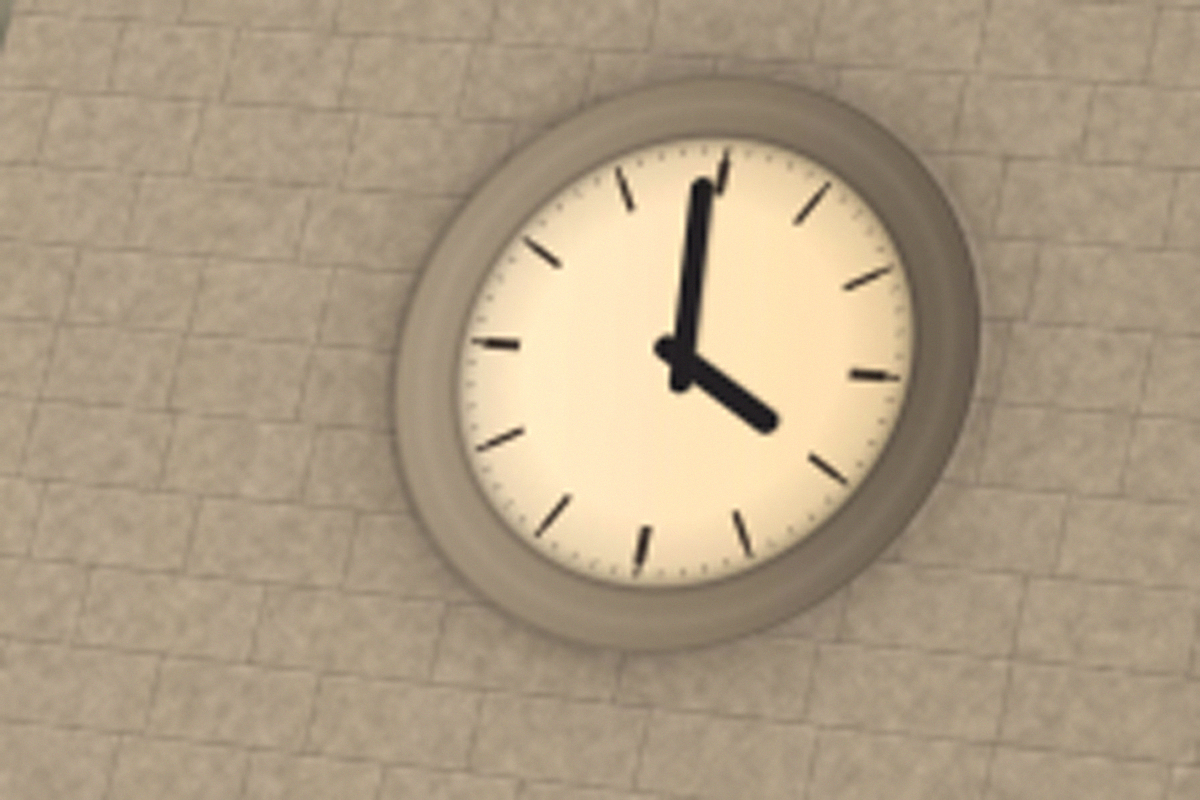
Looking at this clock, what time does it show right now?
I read 3:59
